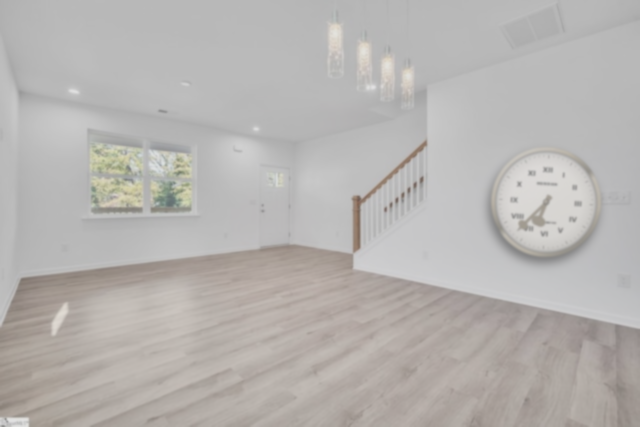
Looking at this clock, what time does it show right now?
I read 6:37
